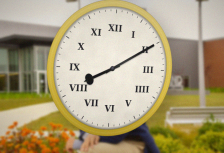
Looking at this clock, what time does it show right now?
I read 8:10
